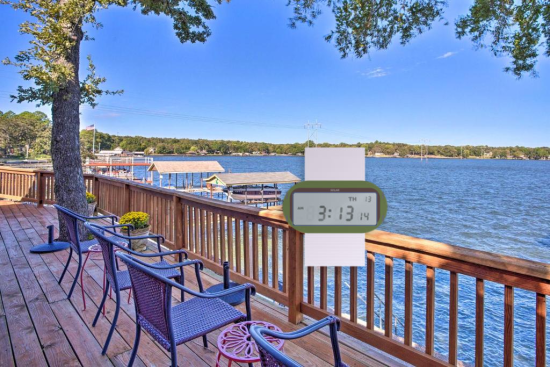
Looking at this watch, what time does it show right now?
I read 3:13:14
